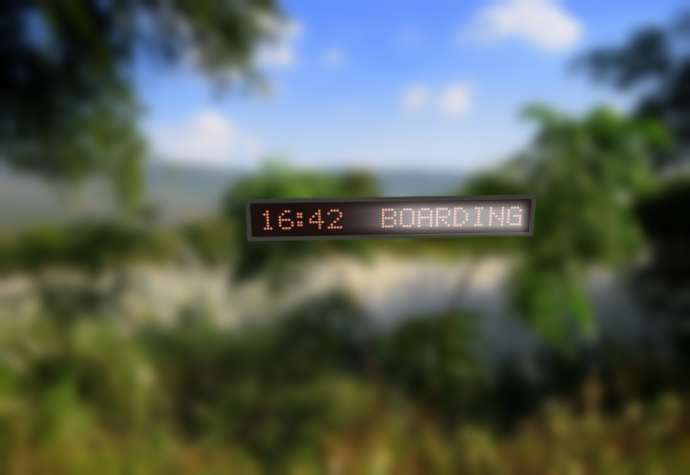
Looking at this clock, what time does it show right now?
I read 16:42
